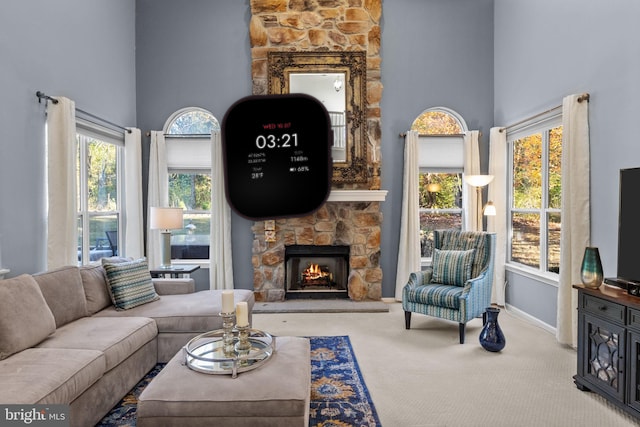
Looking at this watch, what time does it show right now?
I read 3:21
